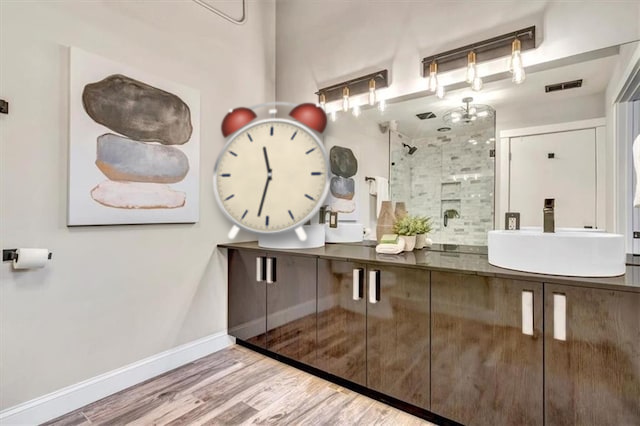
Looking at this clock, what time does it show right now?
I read 11:32
